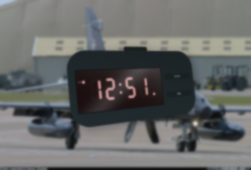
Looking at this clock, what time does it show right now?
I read 12:51
